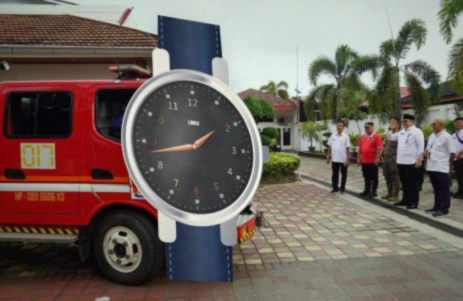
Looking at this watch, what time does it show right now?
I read 1:43
